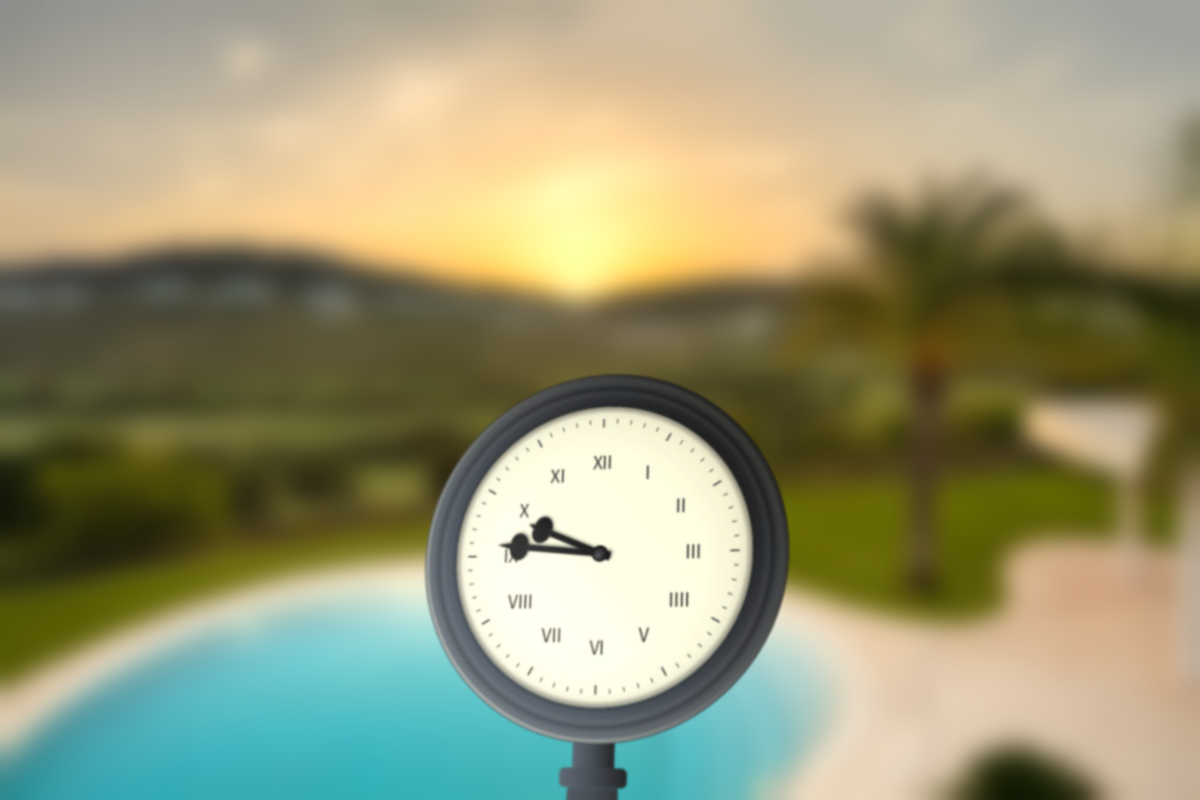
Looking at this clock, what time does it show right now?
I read 9:46
